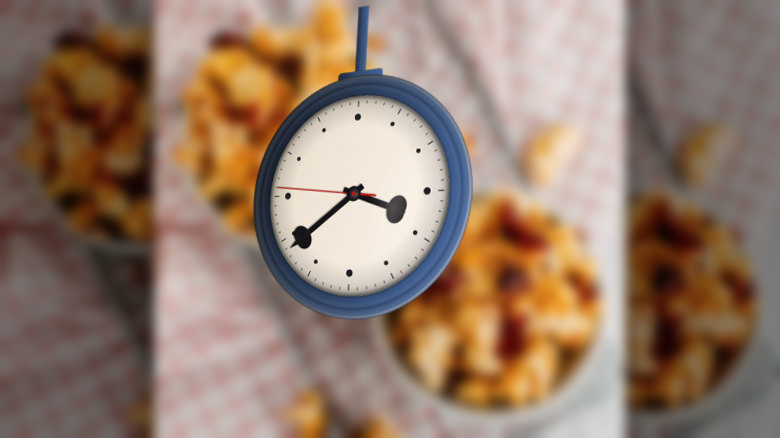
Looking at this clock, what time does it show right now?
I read 3:38:46
